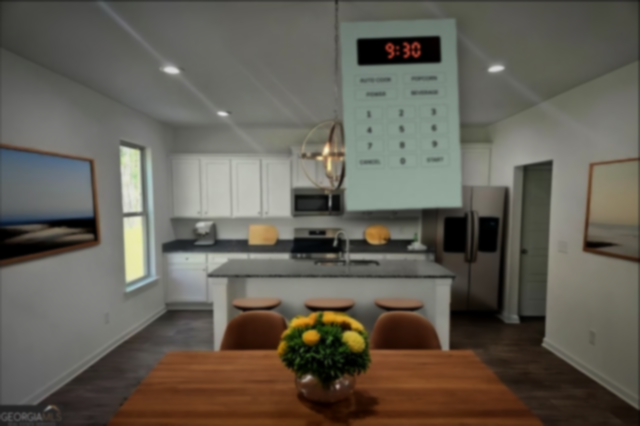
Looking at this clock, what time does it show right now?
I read 9:30
